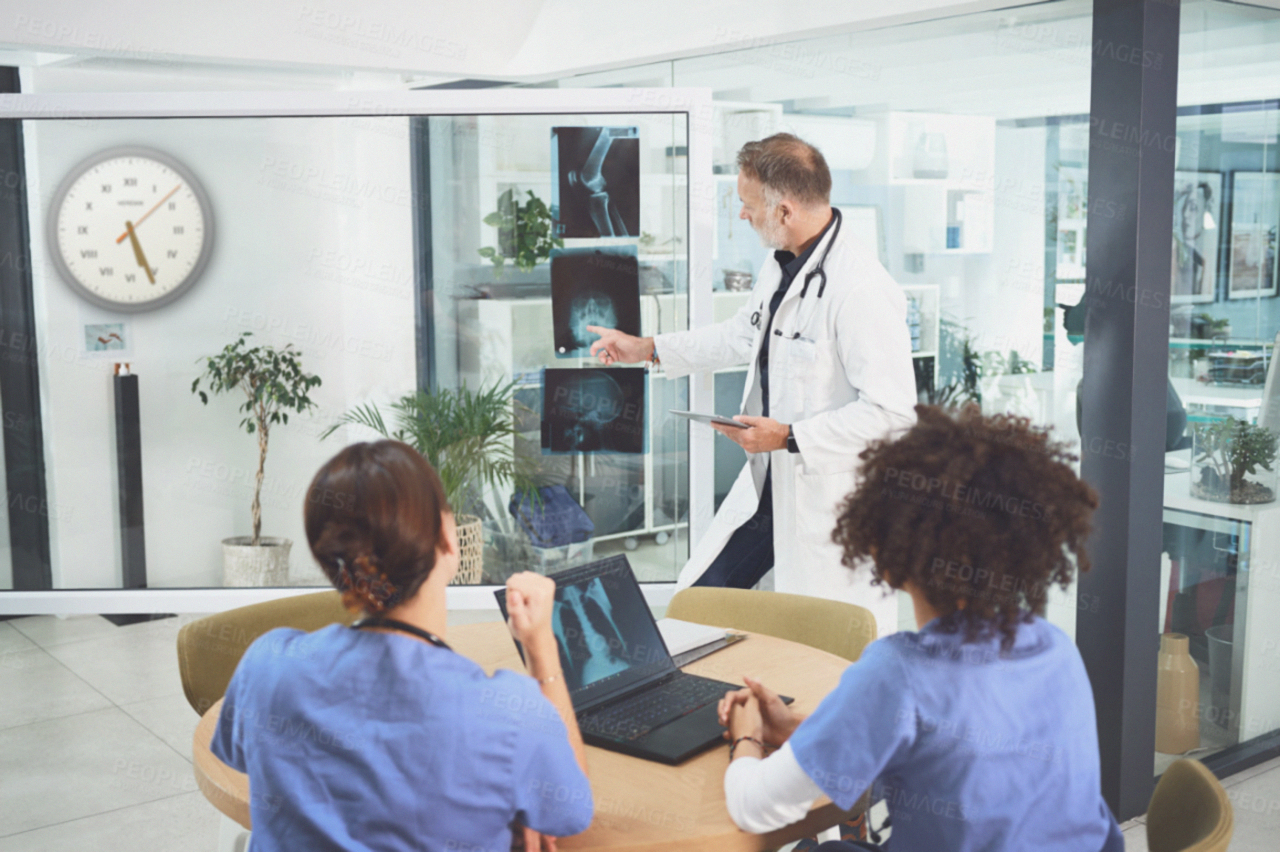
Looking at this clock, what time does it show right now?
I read 5:26:08
